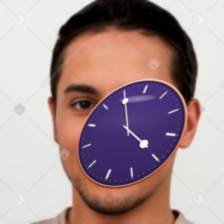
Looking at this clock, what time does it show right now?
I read 3:55
